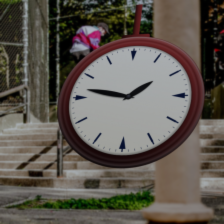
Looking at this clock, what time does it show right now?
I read 1:47
